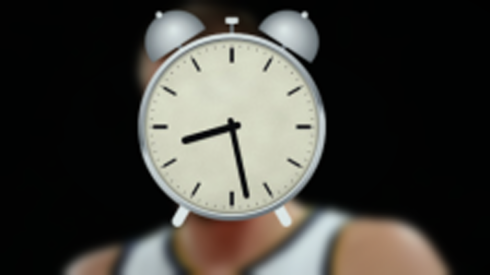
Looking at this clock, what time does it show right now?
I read 8:28
